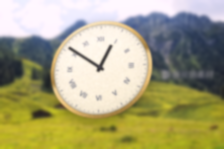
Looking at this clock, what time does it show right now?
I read 12:51
